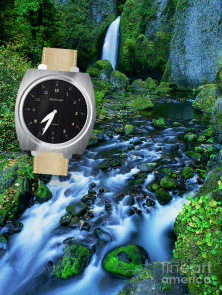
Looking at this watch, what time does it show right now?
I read 7:34
